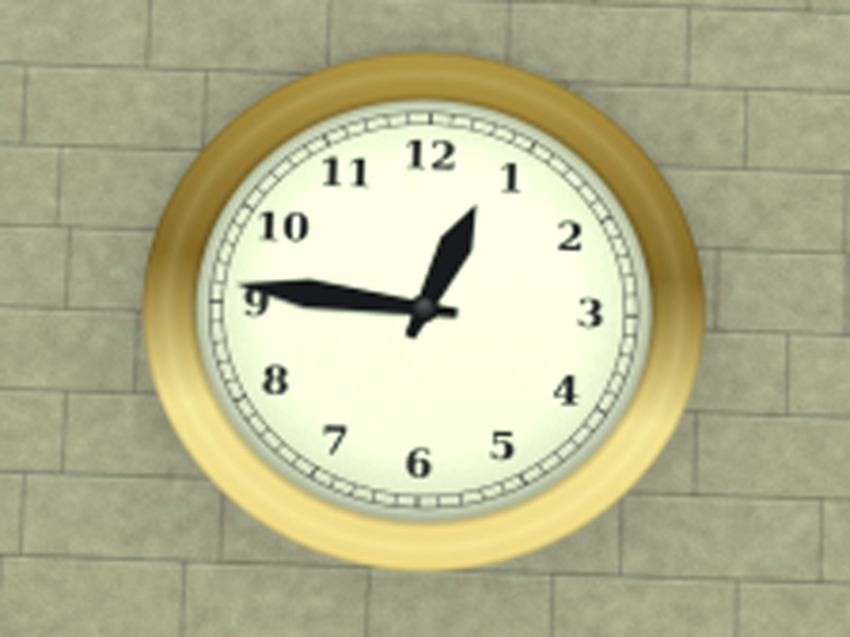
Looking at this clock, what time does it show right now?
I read 12:46
